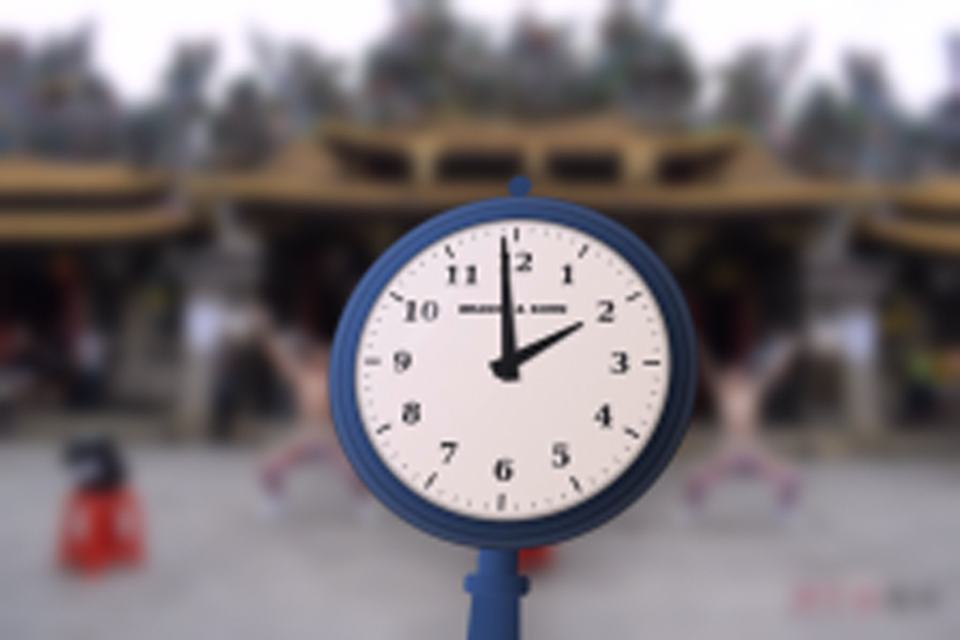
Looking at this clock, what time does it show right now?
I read 1:59
